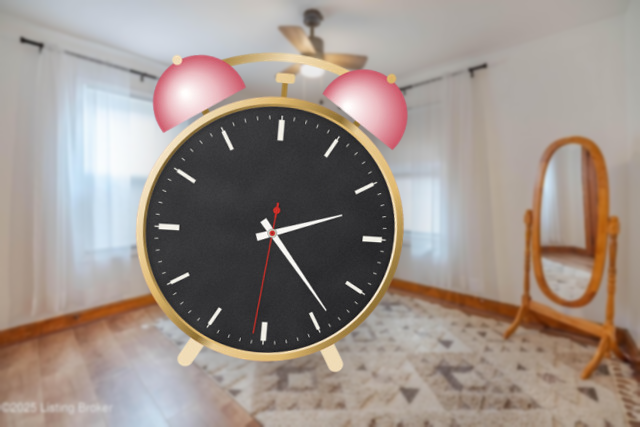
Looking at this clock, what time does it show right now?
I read 2:23:31
